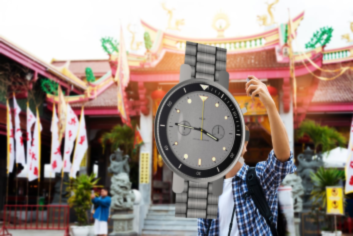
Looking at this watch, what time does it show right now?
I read 3:46
